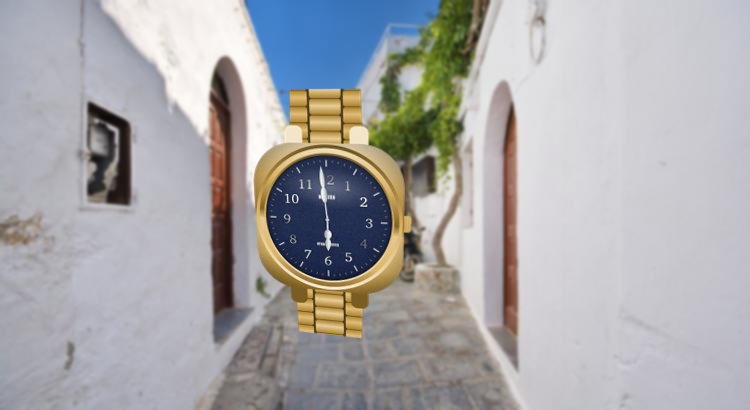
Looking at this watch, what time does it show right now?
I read 5:59
